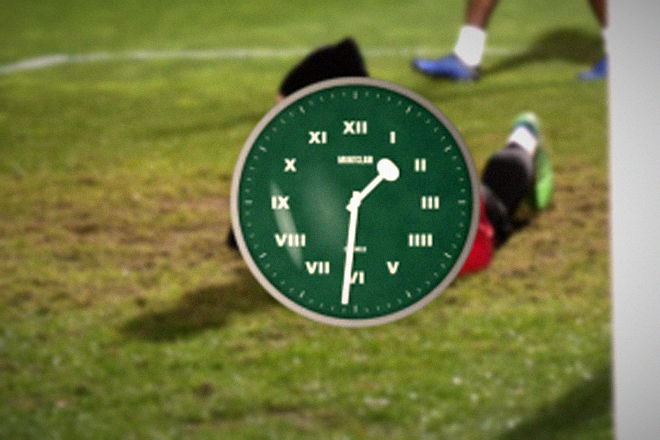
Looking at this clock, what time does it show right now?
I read 1:31
